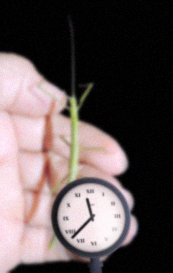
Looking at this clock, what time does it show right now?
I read 11:38
